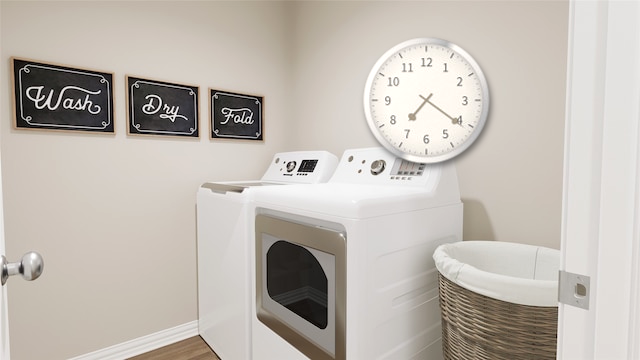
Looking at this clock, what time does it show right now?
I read 7:21
